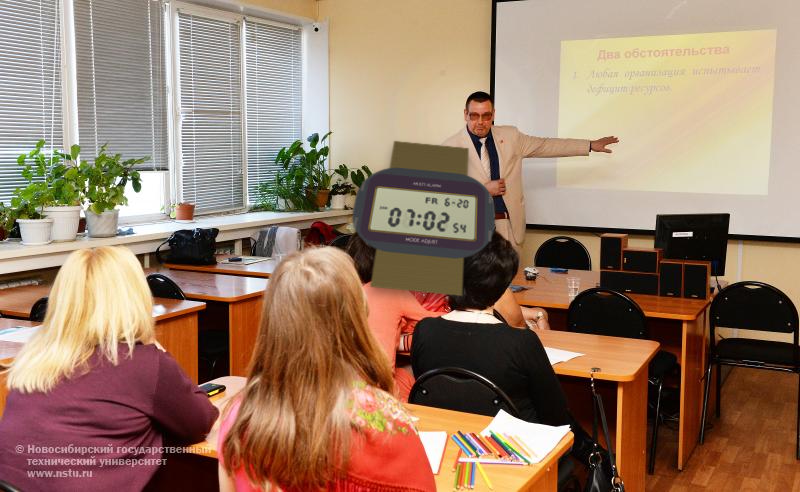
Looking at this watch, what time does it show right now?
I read 7:02:54
